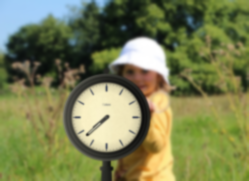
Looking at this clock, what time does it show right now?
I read 7:38
